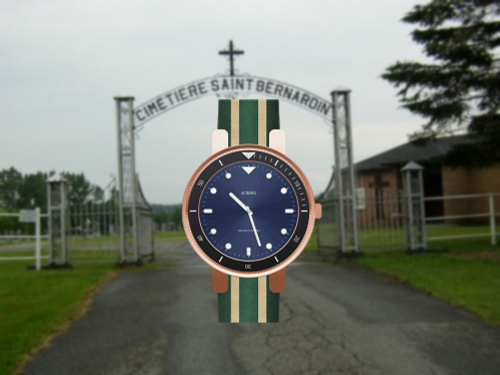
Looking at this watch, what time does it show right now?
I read 10:27
